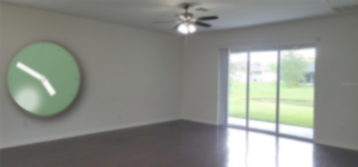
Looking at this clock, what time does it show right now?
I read 4:50
